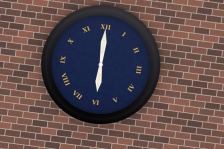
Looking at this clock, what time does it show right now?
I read 6:00
